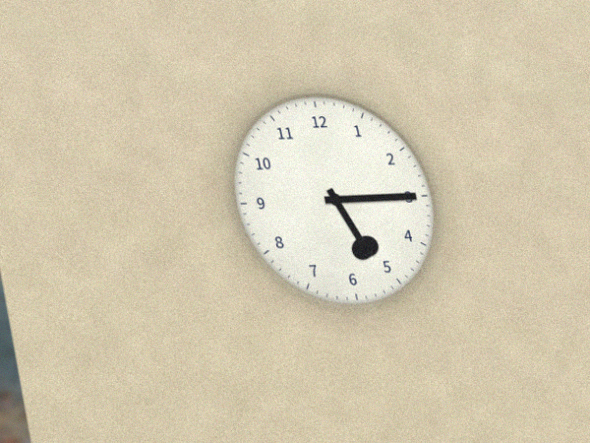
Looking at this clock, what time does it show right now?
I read 5:15
